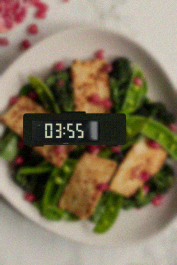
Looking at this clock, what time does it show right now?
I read 3:55
